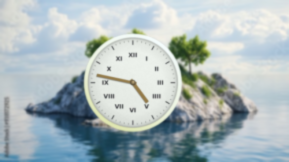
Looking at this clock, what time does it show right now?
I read 4:47
